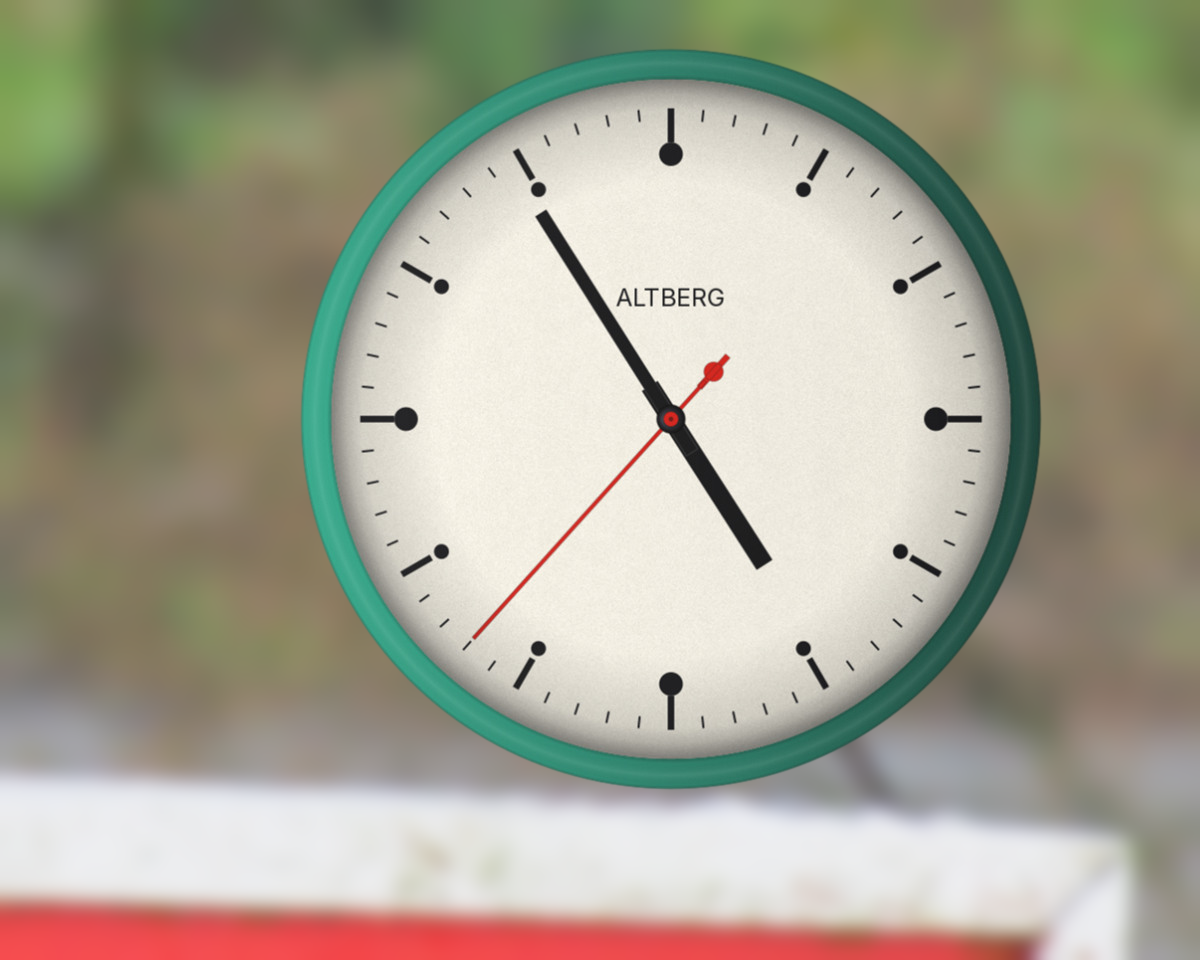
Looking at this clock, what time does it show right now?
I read 4:54:37
